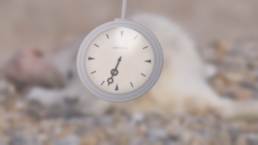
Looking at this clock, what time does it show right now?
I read 6:33
